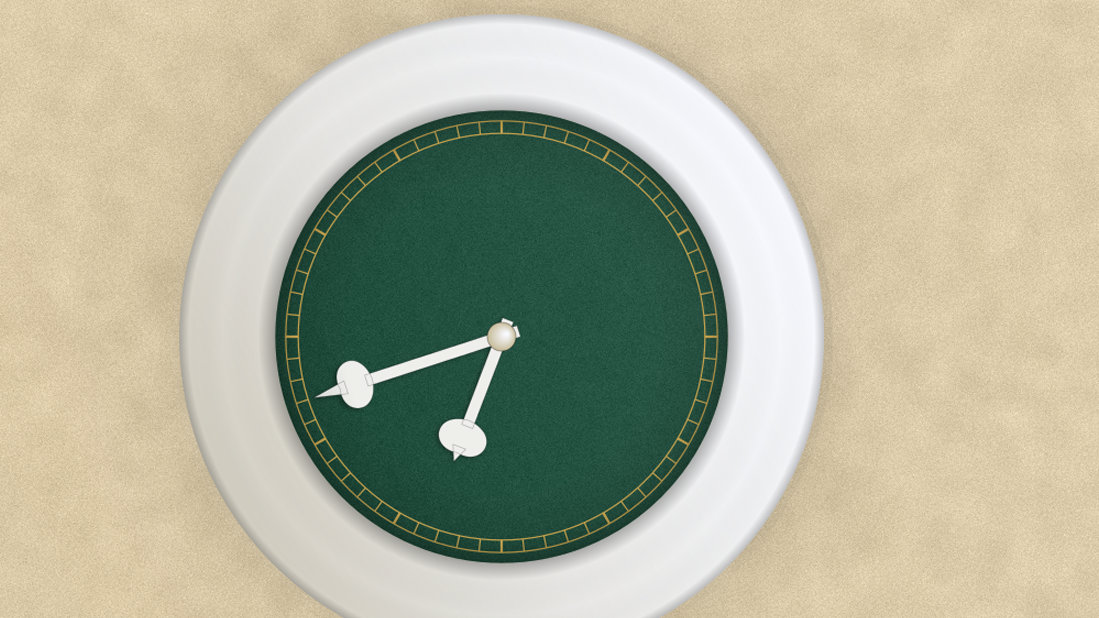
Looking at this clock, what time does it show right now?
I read 6:42
